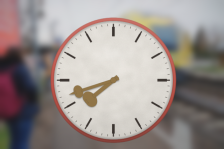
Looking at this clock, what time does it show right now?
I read 7:42
